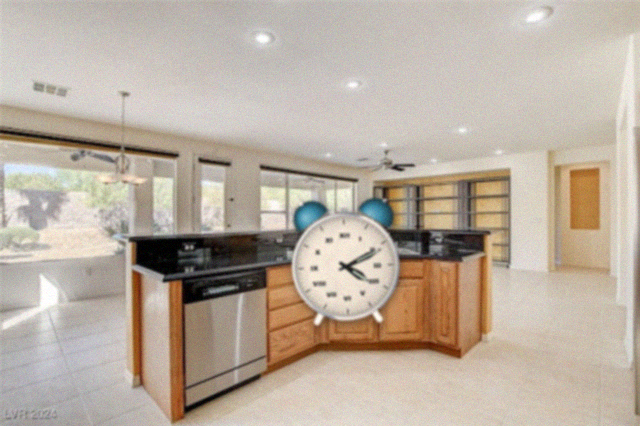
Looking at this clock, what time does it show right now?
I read 4:11
